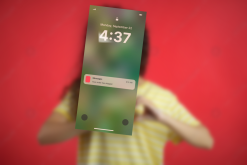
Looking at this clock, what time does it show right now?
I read 4:37
